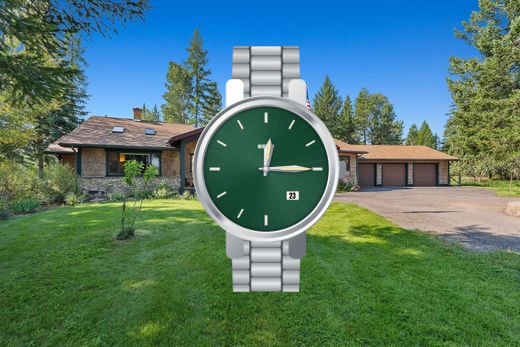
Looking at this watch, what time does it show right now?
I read 12:15
